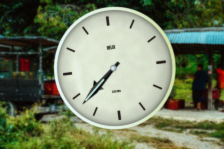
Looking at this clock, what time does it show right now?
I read 7:38
